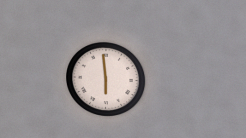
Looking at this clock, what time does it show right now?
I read 5:59
